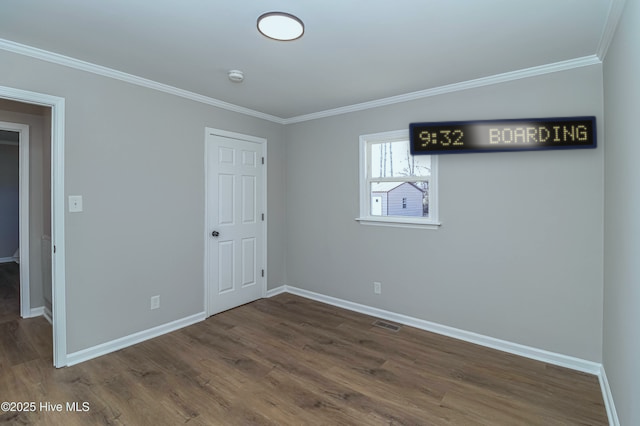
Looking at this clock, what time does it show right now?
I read 9:32
